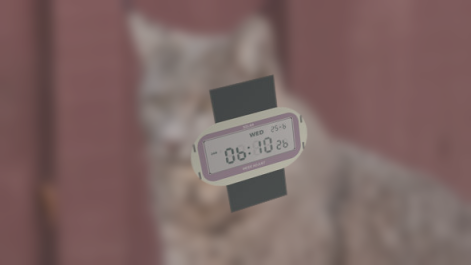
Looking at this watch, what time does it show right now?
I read 6:10:26
